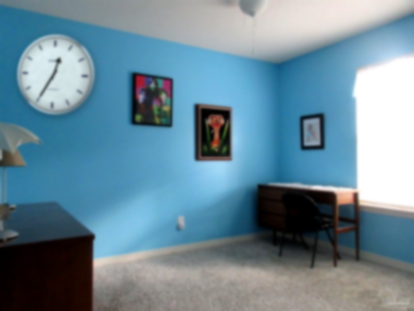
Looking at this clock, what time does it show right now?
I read 12:35
